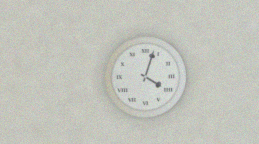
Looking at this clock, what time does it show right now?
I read 4:03
